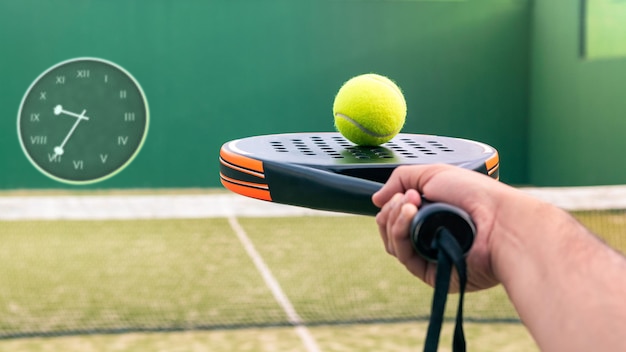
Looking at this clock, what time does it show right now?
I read 9:35
